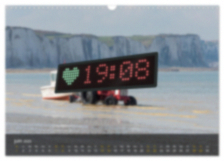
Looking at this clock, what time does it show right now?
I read 19:08
